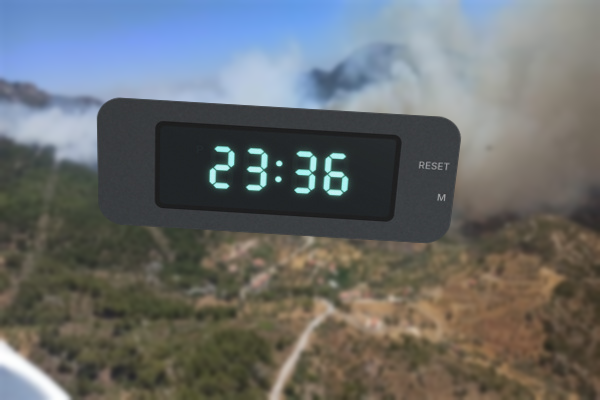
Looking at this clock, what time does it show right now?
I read 23:36
